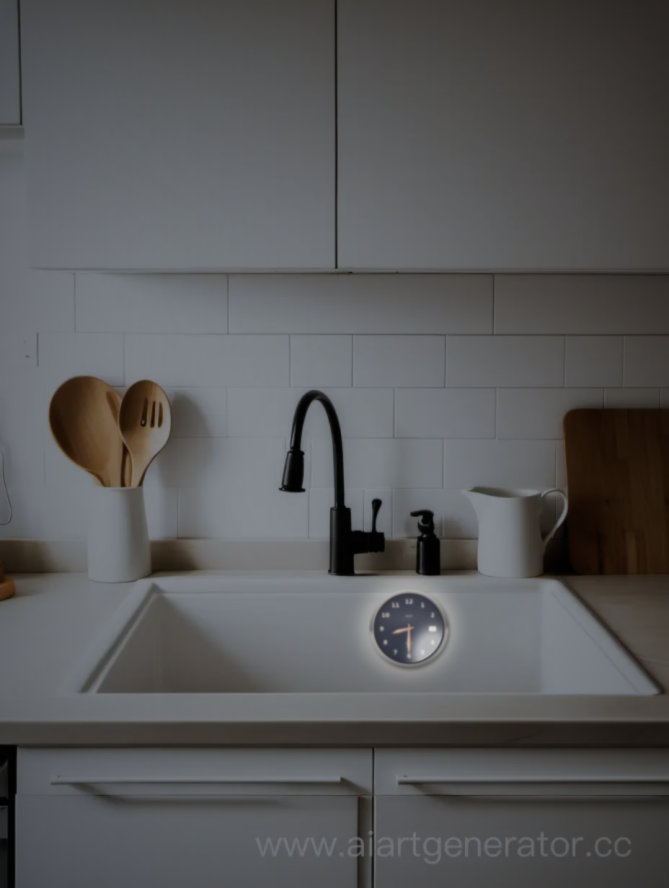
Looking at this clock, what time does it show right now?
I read 8:30
